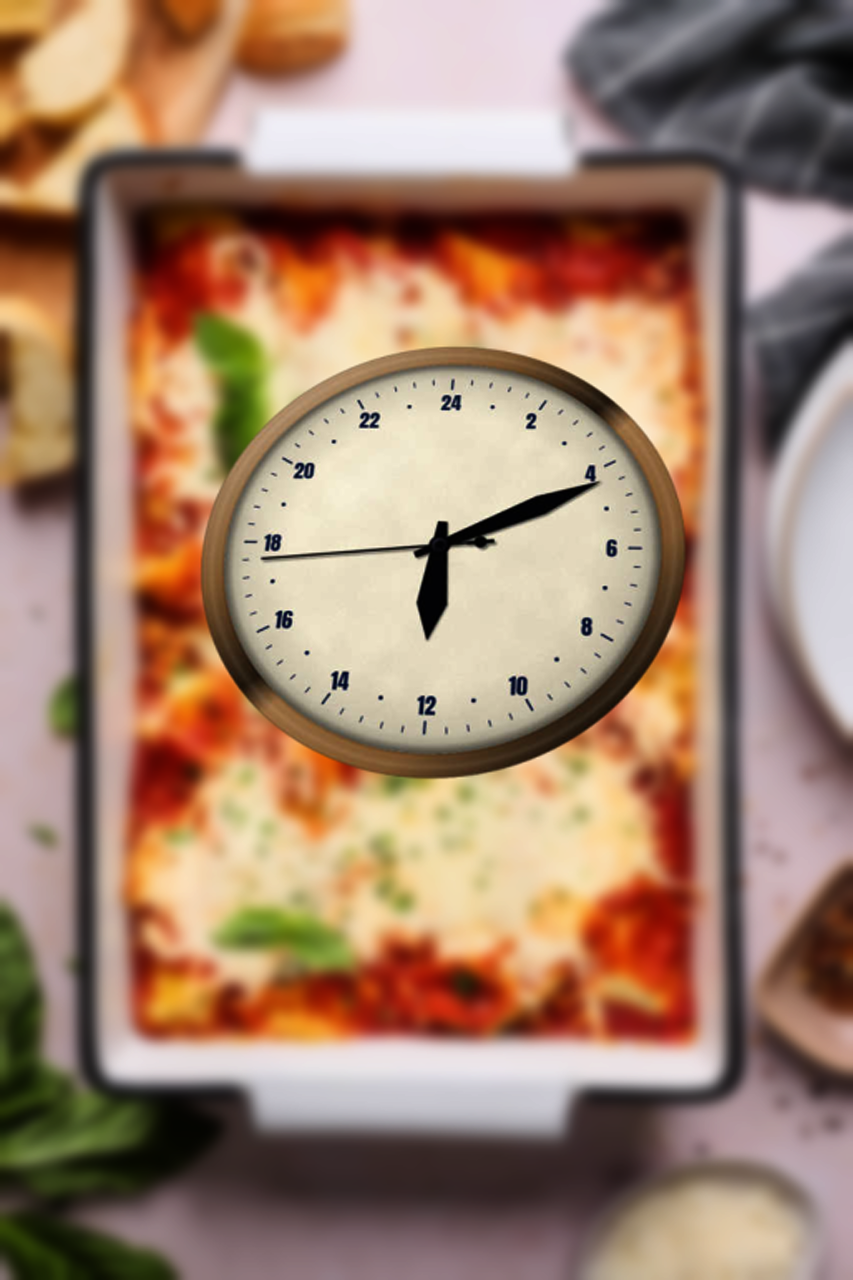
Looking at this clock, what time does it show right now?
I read 12:10:44
